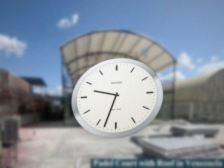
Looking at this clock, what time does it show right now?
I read 9:33
